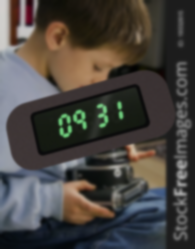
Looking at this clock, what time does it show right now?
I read 9:31
